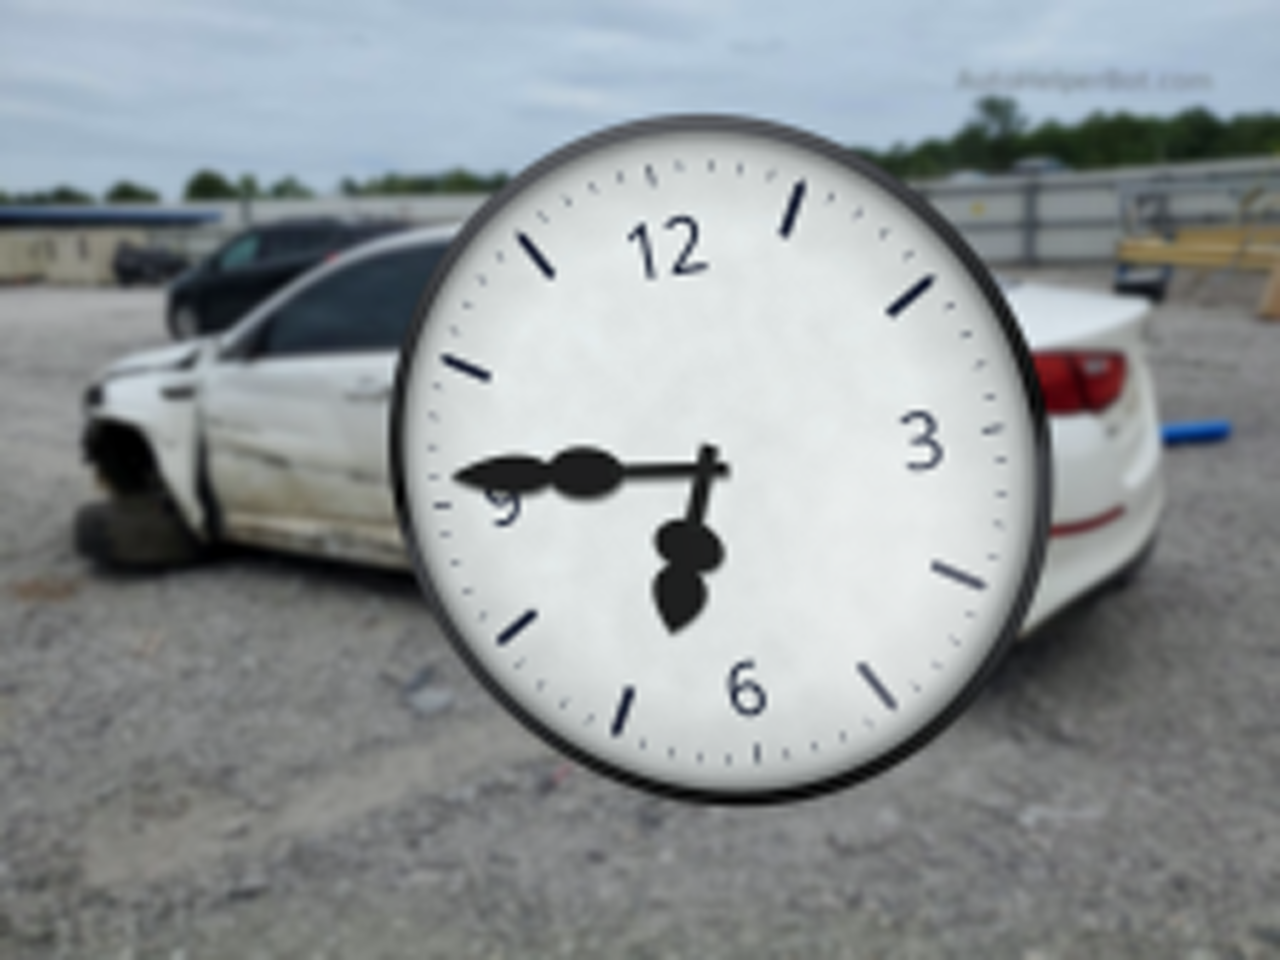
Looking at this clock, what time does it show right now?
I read 6:46
